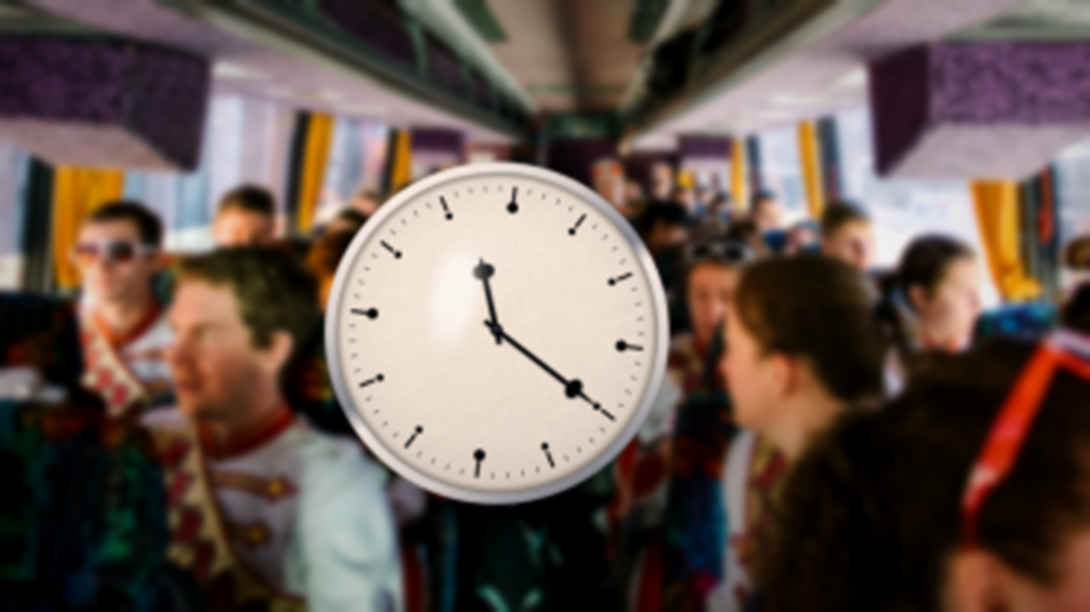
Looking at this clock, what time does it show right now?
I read 11:20
